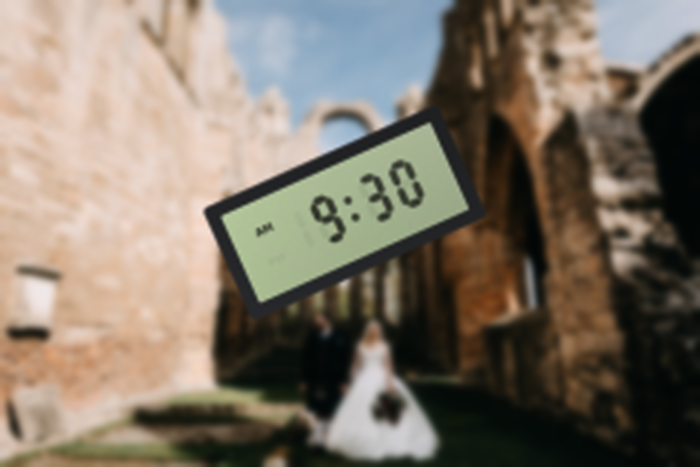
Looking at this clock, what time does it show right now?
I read 9:30
